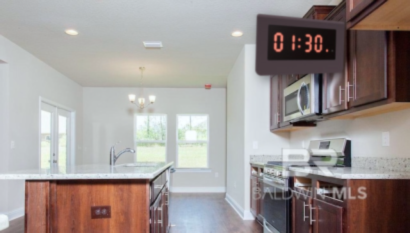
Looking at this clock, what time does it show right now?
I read 1:30
